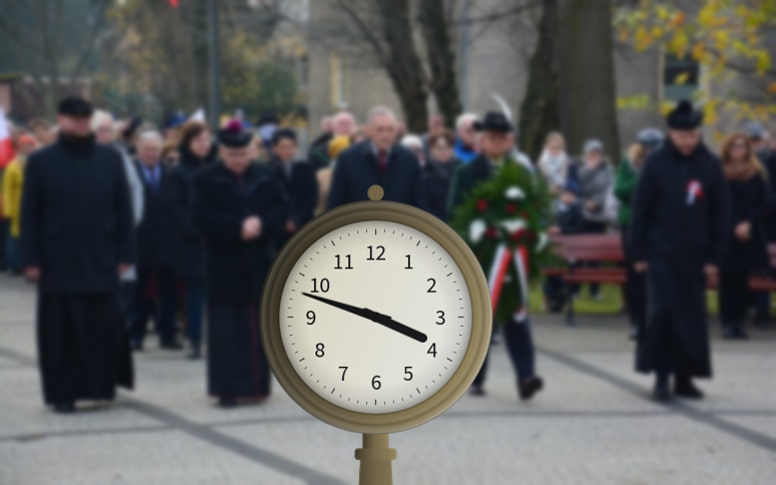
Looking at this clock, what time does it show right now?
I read 3:48
